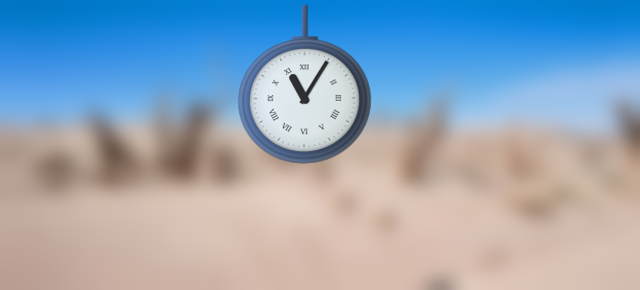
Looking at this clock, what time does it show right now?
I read 11:05
